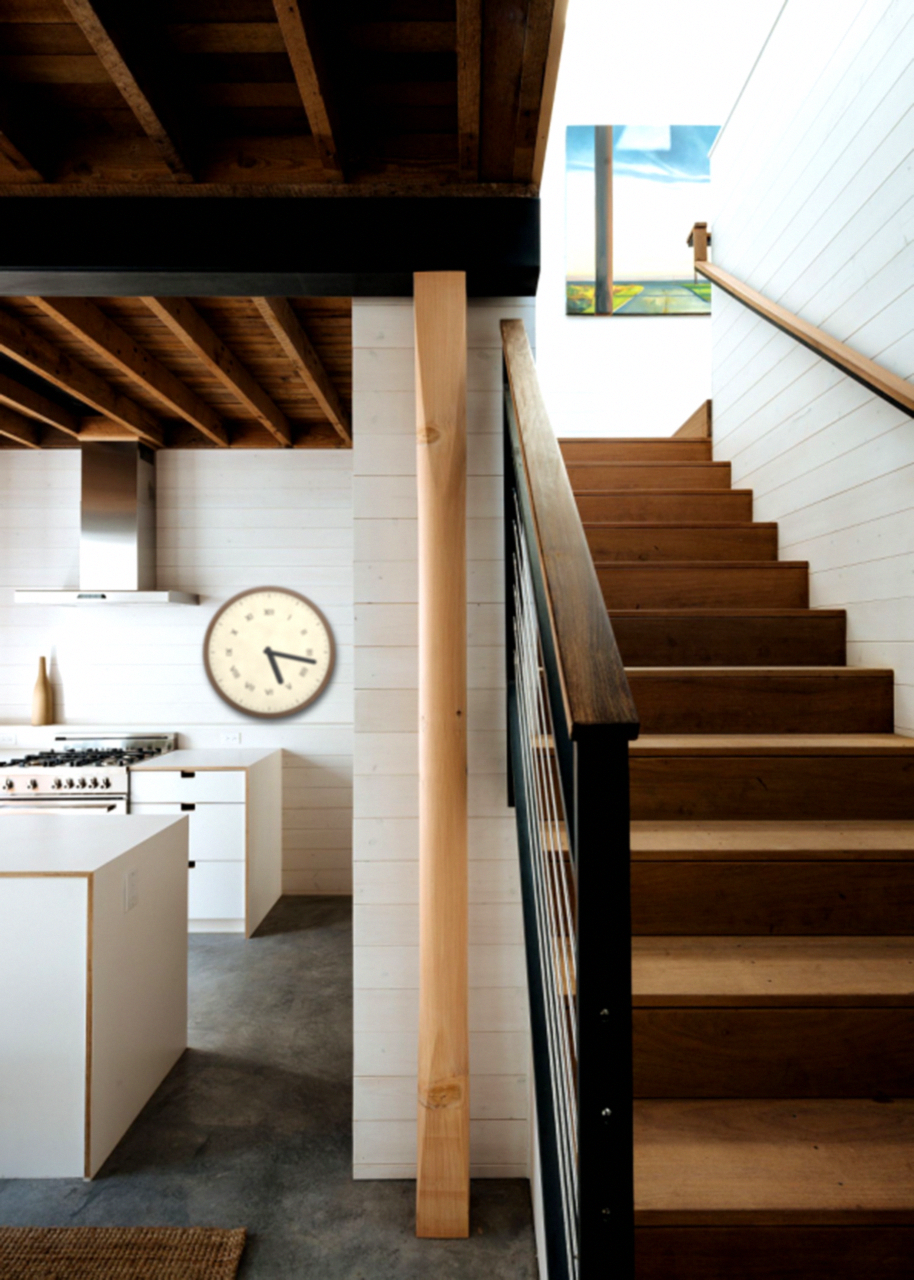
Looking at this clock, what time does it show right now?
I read 5:17
